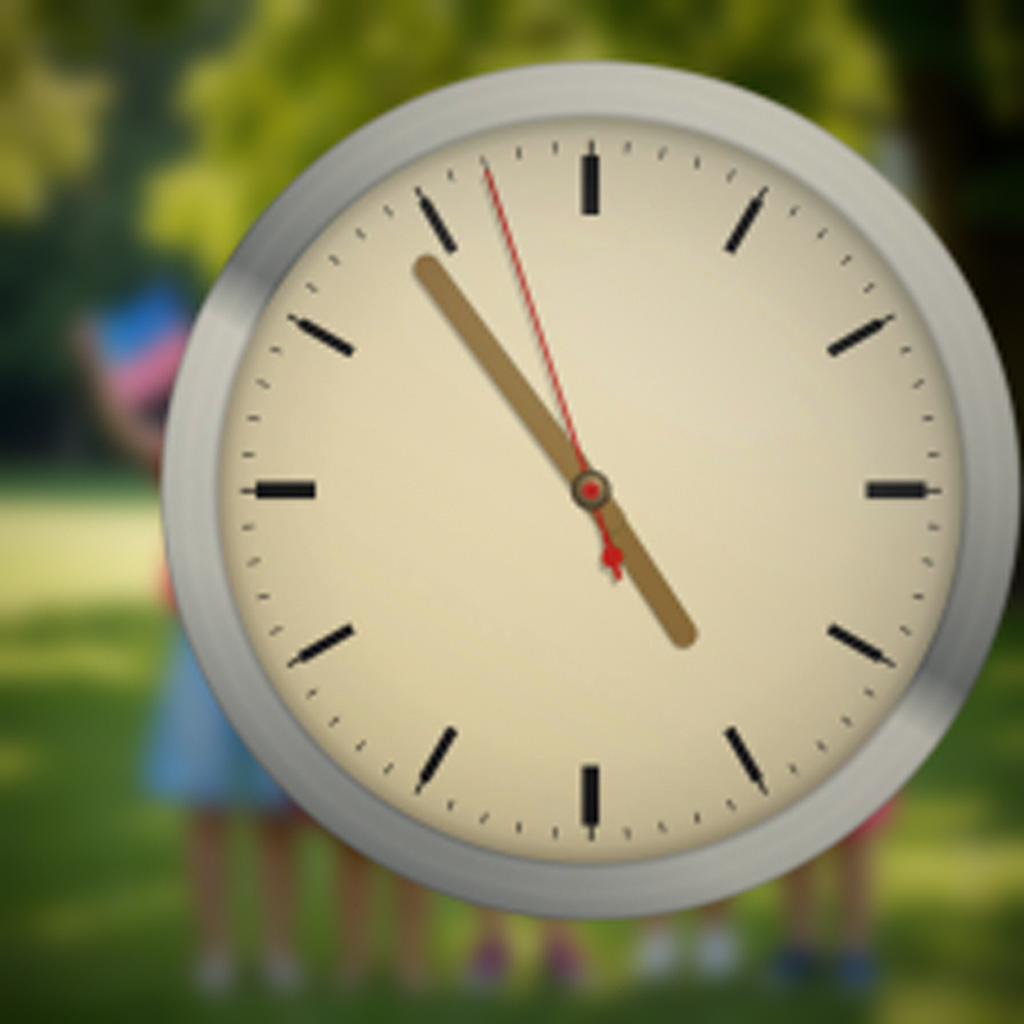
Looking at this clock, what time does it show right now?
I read 4:53:57
